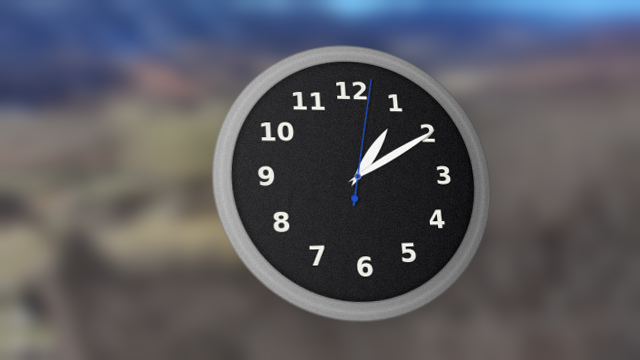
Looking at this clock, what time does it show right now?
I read 1:10:02
